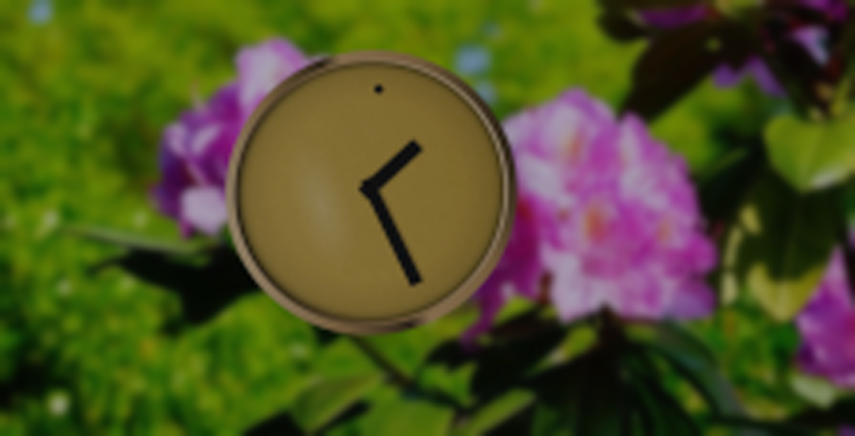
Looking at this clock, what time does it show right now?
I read 1:25
